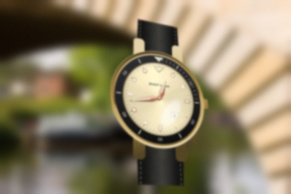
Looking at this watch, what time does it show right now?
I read 12:43
